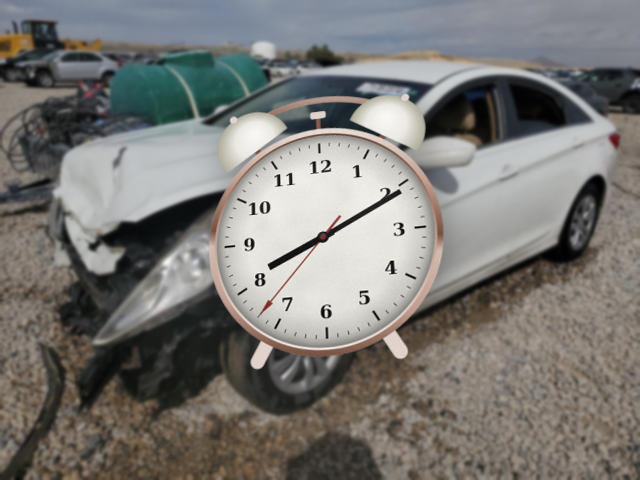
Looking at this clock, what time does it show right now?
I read 8:10:37
